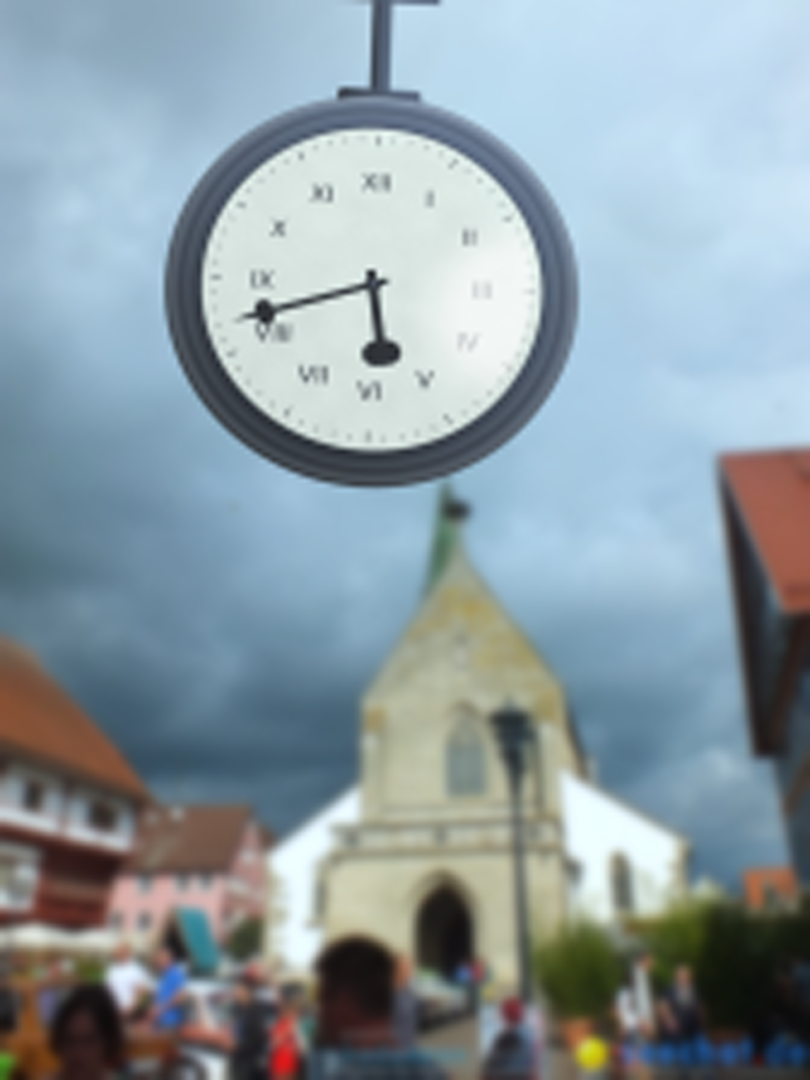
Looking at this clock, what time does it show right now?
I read 5:42
